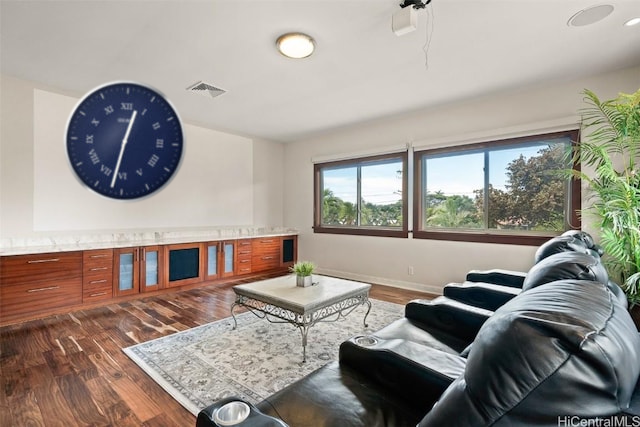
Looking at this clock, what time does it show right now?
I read 12:32
